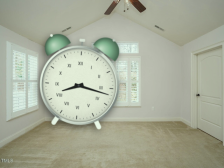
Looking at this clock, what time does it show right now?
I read 8:17
